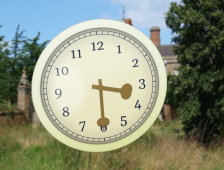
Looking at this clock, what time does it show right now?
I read 3:30
